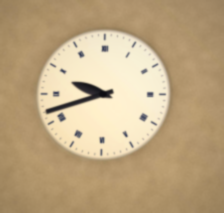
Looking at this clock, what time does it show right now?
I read 9:42
